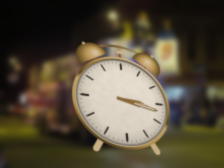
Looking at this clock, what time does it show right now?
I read 3:17
